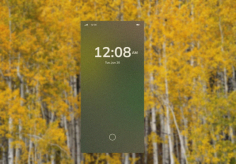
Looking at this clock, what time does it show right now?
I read 12:08
